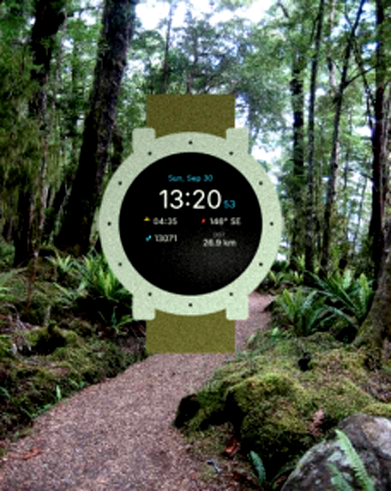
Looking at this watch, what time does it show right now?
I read 13:20
